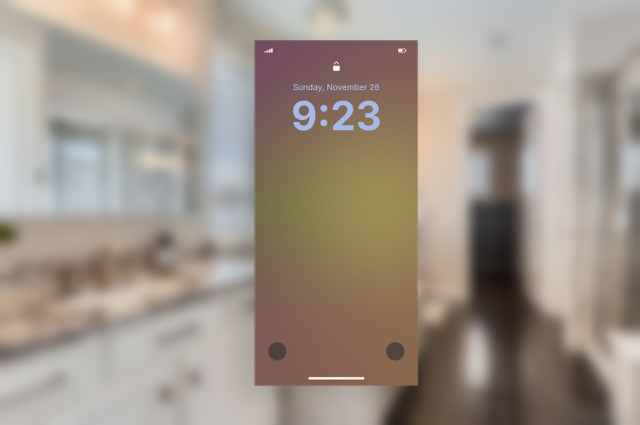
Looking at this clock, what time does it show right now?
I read 9:23
